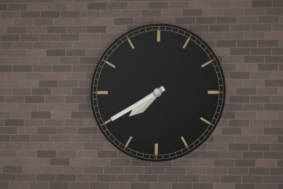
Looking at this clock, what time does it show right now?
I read 7:40
